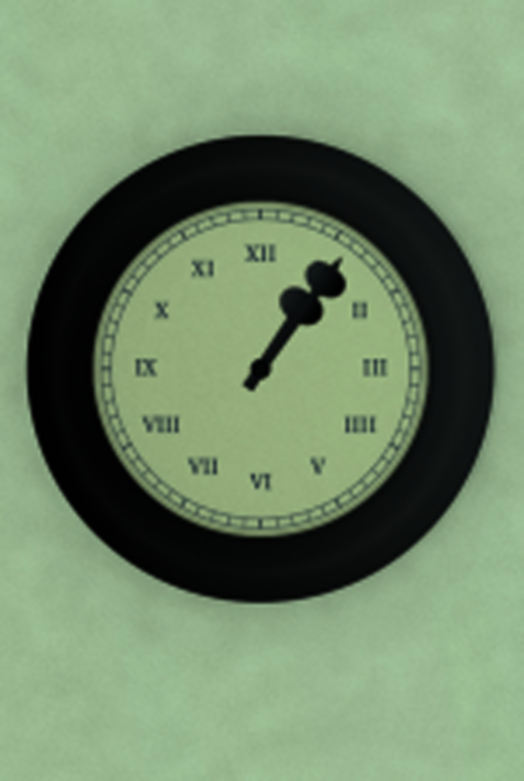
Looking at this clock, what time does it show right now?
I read 1:06
